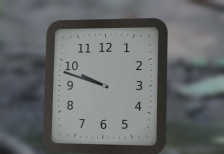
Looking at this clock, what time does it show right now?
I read 9:48
